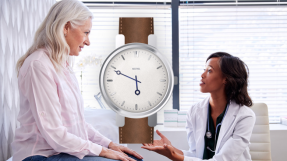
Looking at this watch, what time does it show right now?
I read 5:49
